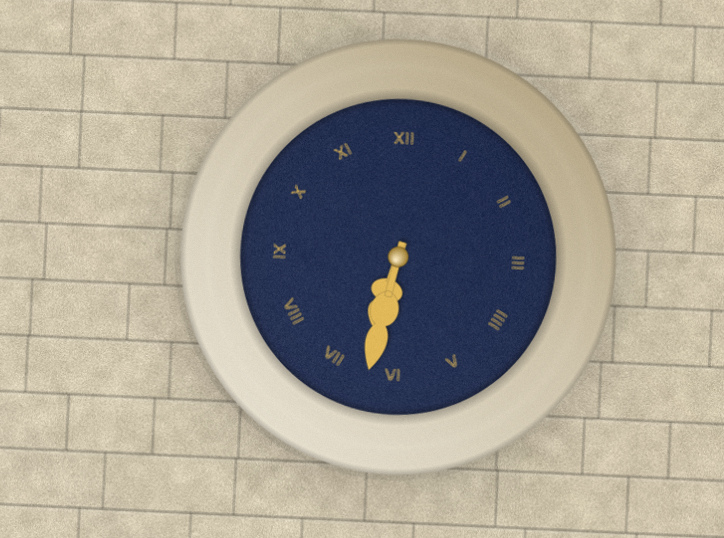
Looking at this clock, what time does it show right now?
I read 6:32
